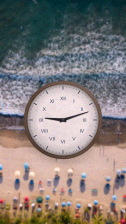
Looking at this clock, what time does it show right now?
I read 9:12
